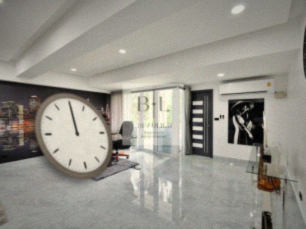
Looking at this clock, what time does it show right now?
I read 12:00
